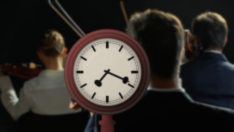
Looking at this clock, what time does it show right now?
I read 7:19
